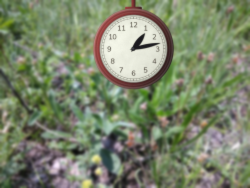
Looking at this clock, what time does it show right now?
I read 1:13
